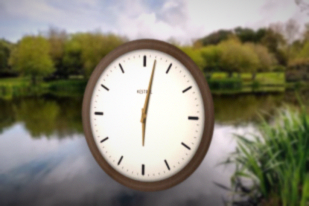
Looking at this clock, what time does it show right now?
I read 6:02
